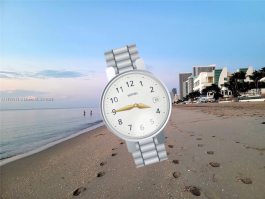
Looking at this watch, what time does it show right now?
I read 3:45
